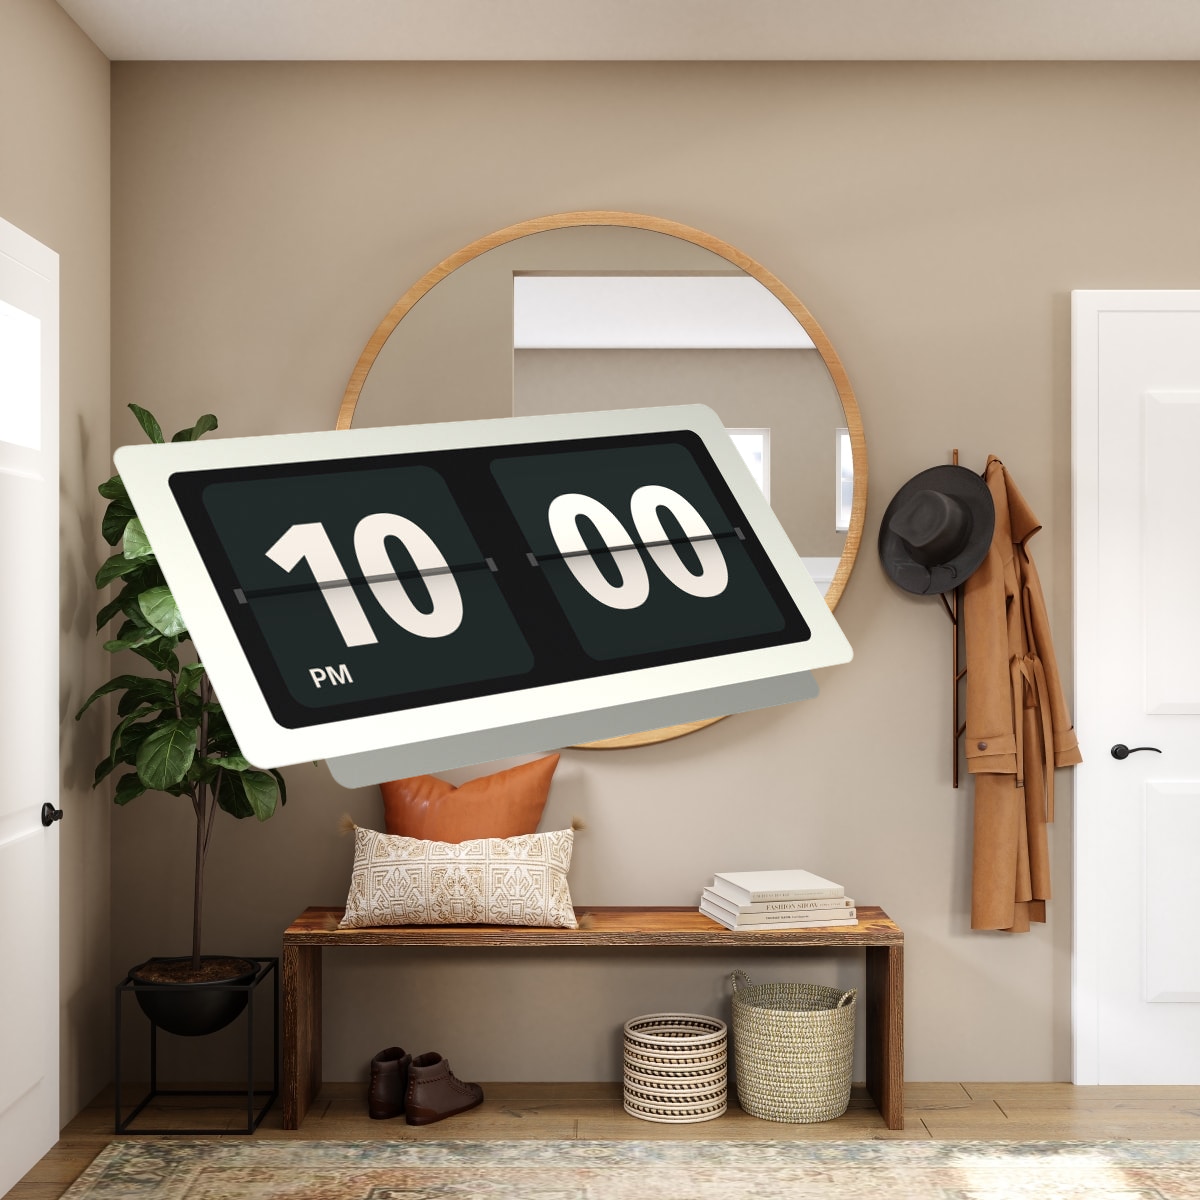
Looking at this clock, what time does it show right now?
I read 10:00
